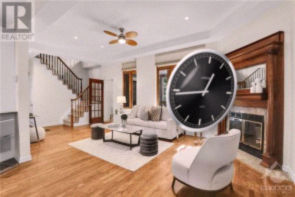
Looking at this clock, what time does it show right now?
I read 12:44
